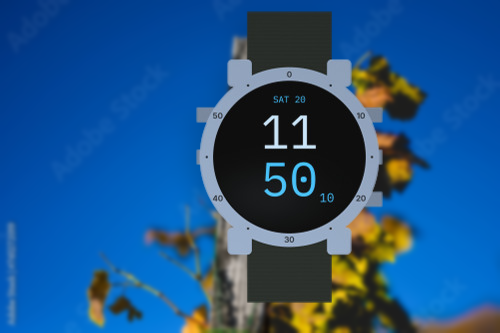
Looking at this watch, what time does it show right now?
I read 11:50:10
